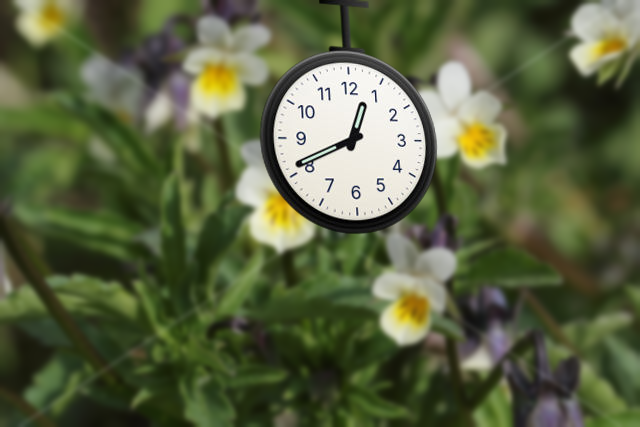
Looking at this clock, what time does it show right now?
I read 12:41
